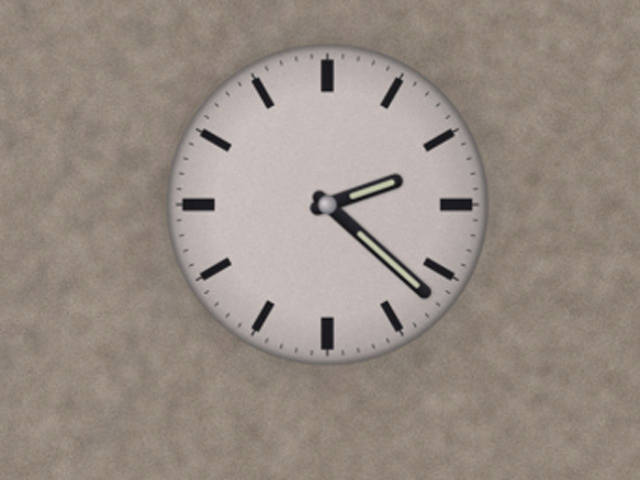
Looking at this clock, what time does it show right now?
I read 2:22
